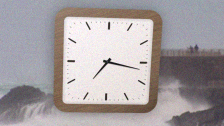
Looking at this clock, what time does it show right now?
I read 7:17
